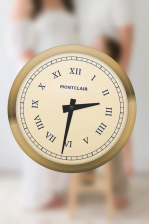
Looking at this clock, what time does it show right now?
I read 2:31
